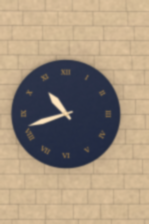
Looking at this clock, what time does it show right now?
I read 10:42
